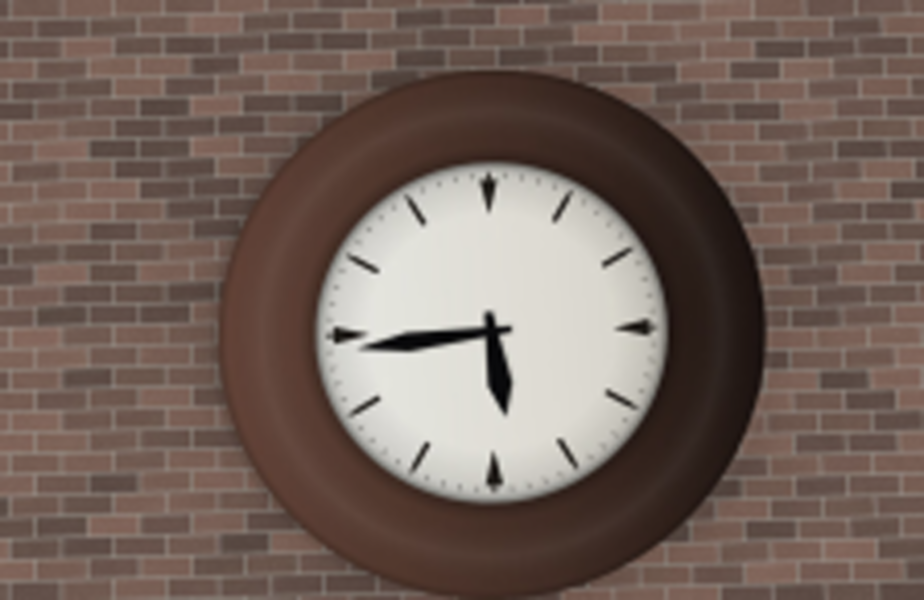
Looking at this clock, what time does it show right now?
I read 5:44
